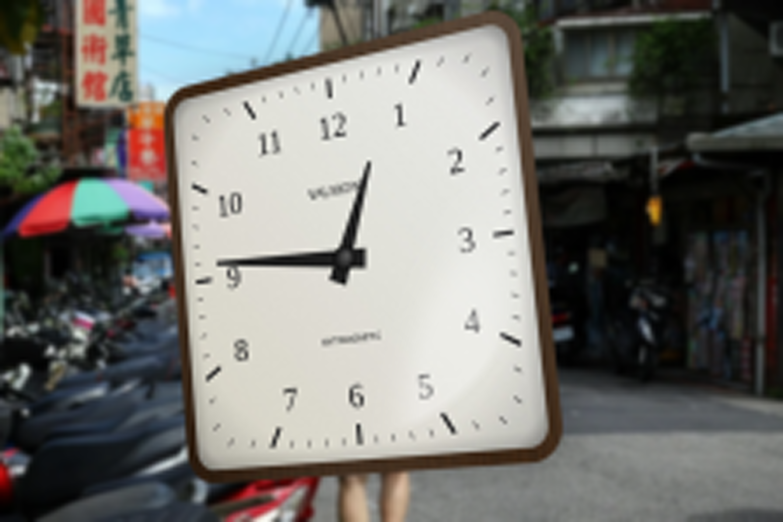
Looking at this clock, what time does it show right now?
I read 12:46
